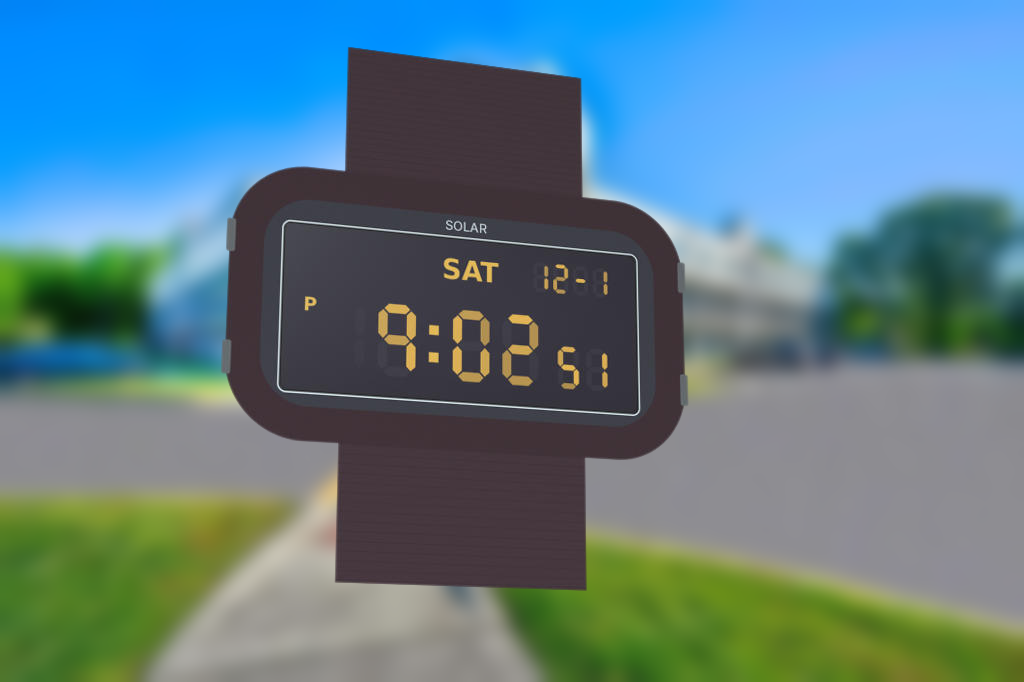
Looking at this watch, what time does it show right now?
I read 9:02:51
